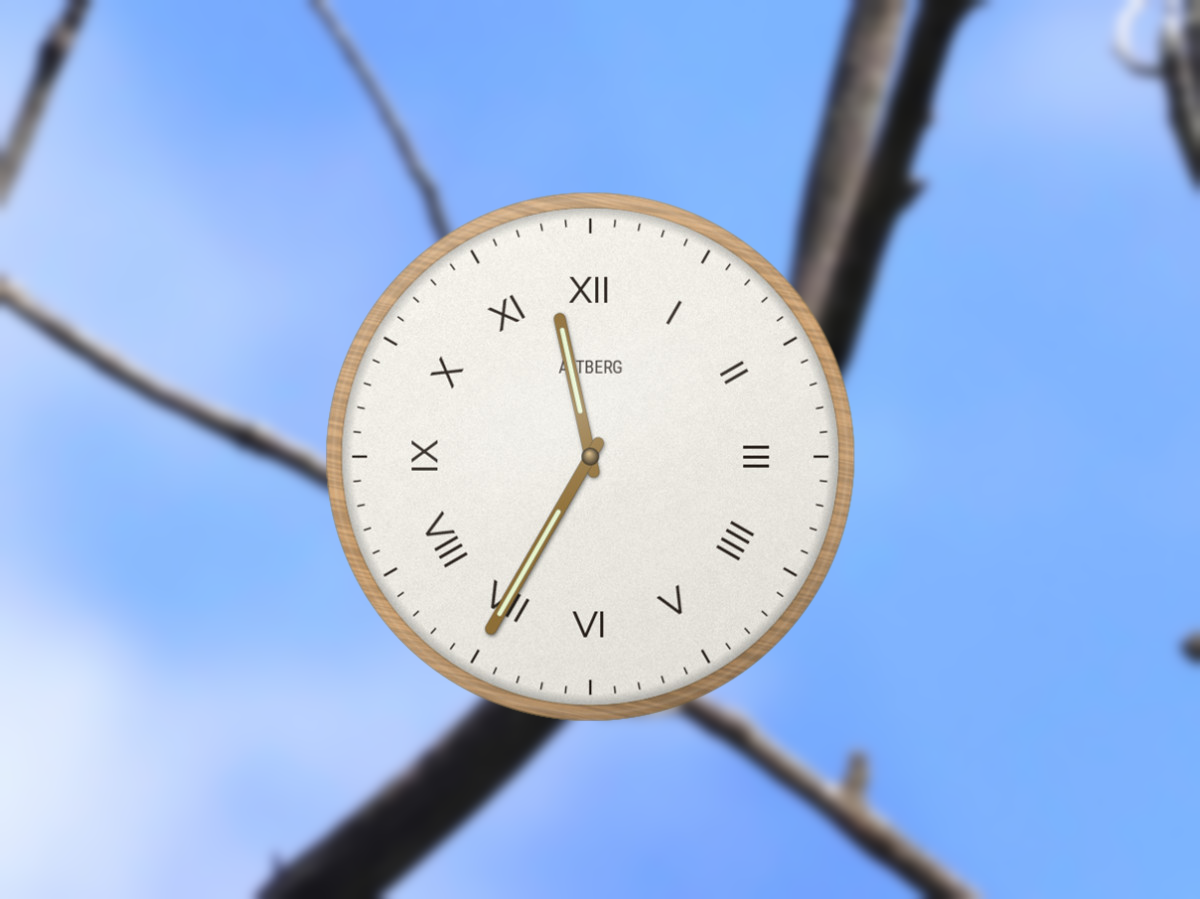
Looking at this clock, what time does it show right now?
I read 11:35
